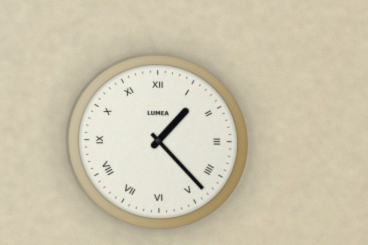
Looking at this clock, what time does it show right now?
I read 1:23
